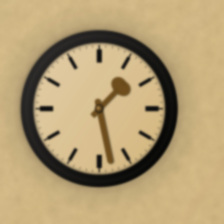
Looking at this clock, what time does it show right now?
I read 1:28
